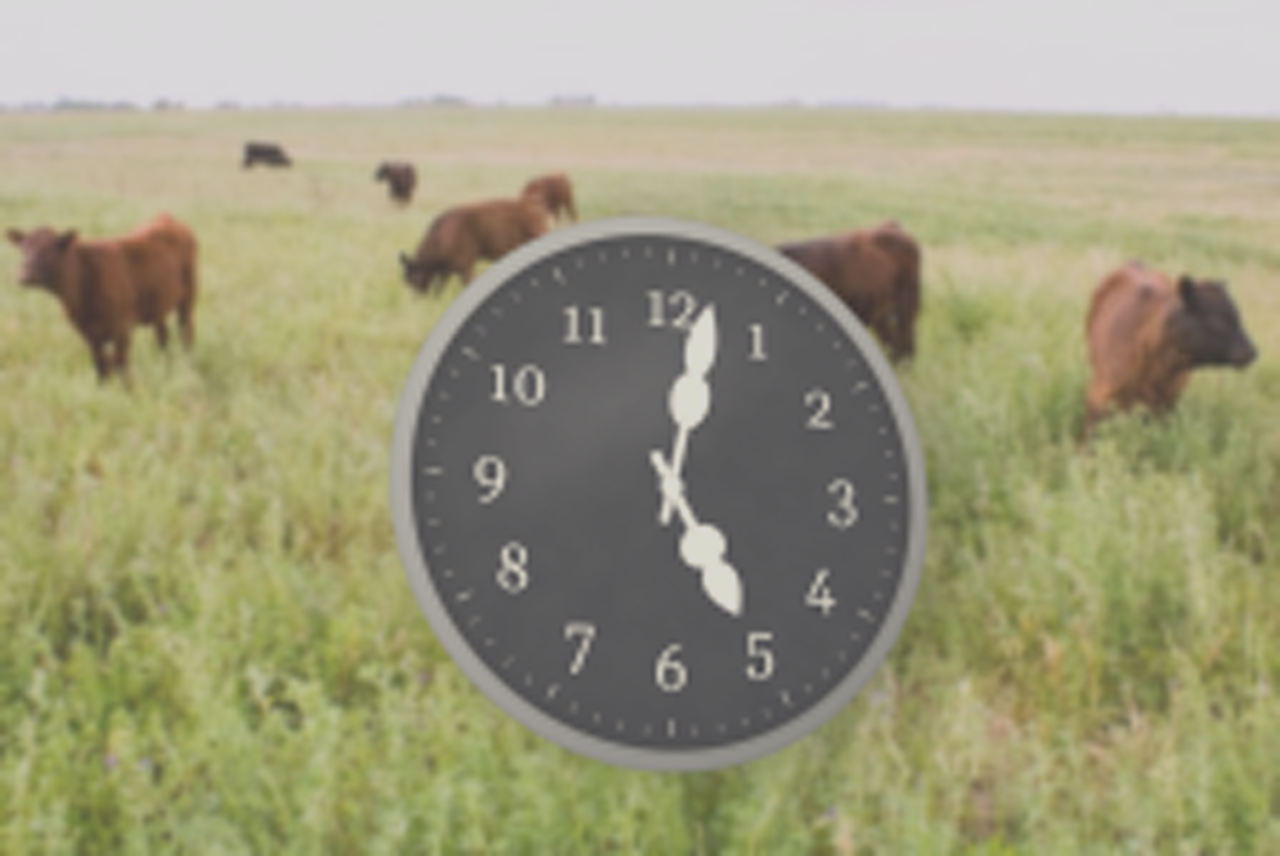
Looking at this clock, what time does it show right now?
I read 5:02
